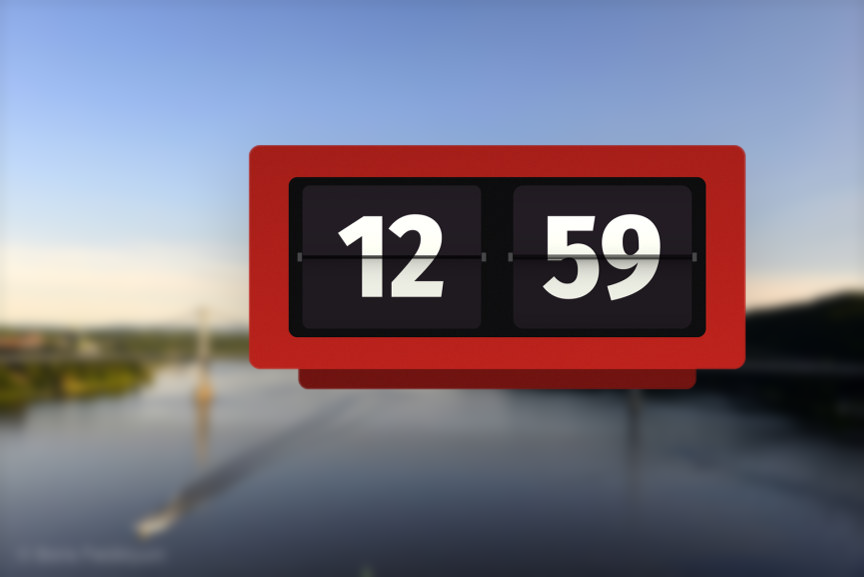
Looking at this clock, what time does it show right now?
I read 12:59
